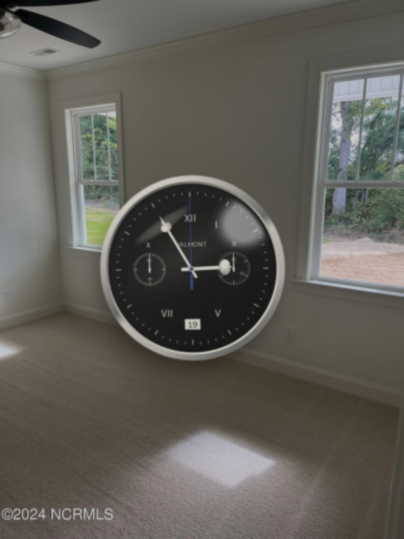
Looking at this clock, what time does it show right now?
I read 2:55
